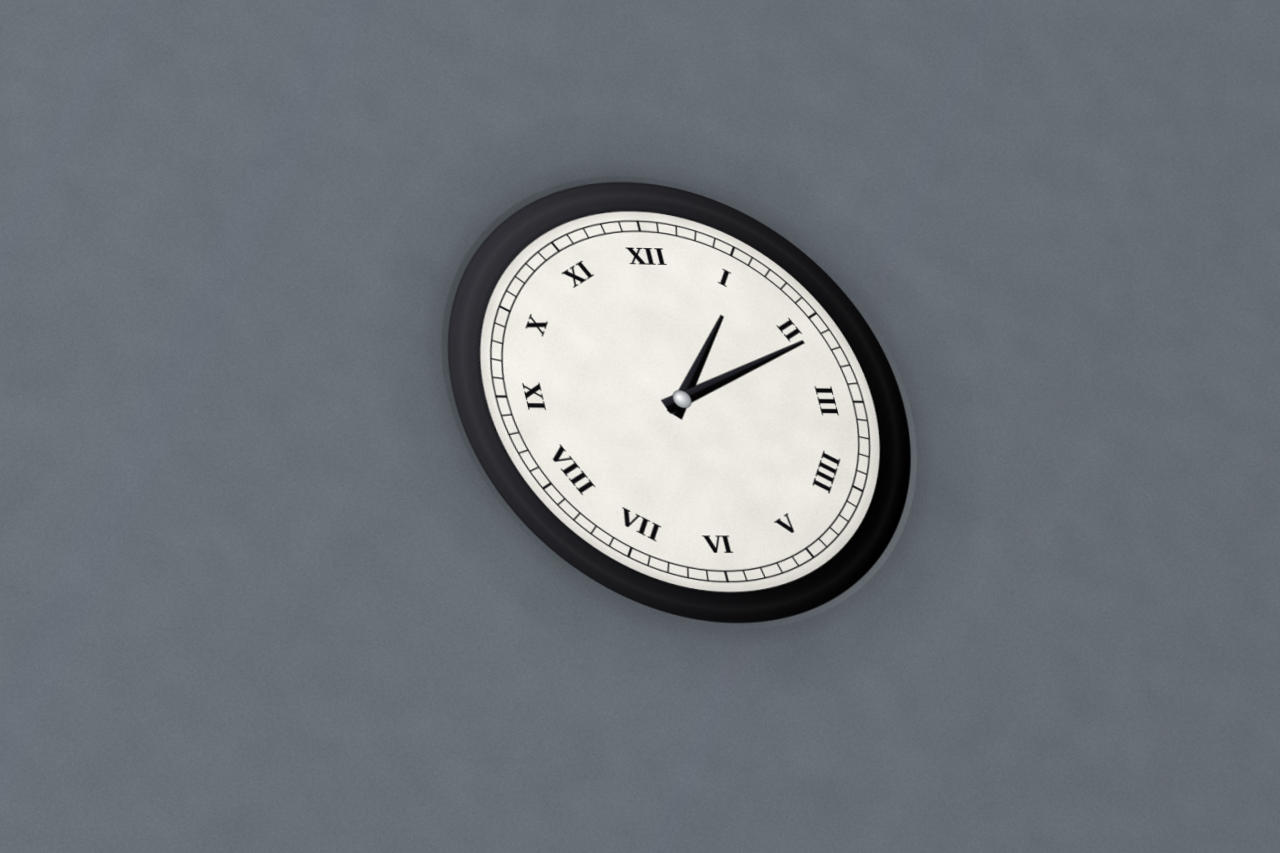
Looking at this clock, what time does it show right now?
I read 1:11
